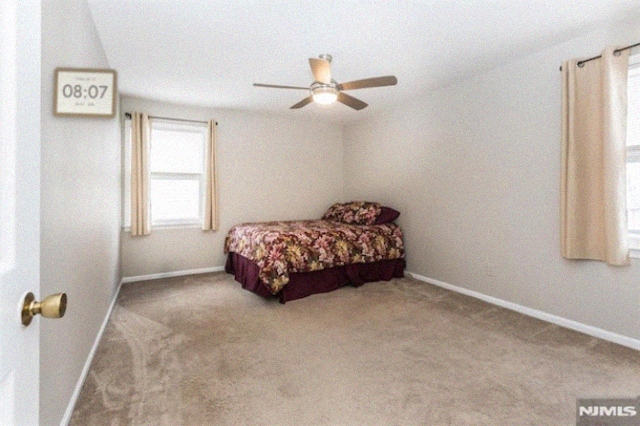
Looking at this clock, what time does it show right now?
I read 8:07
